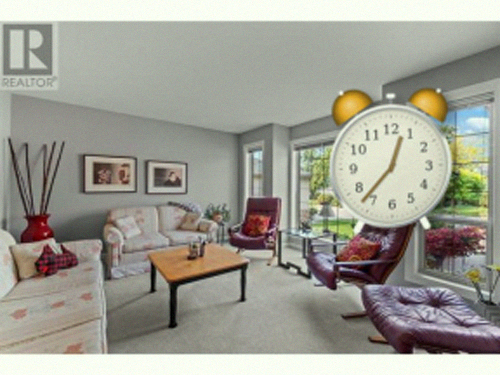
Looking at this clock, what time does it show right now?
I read 12:37
